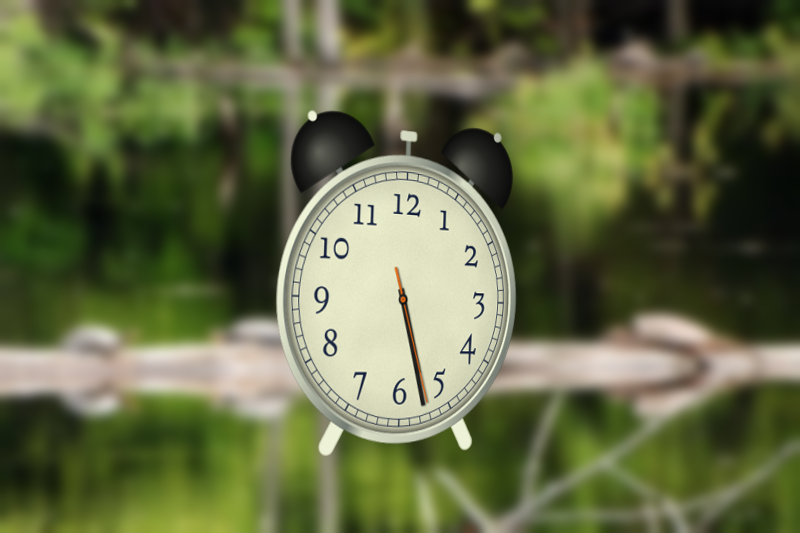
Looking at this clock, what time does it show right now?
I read 5:27:27
